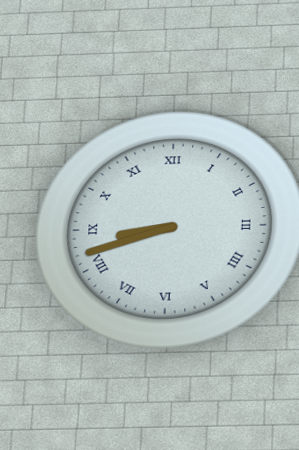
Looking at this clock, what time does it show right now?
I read 8:42
